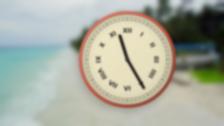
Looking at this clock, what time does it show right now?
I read 11:25
